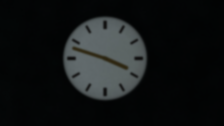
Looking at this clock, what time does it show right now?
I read 3:48
